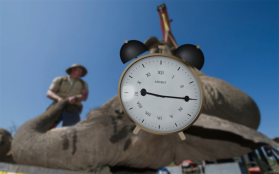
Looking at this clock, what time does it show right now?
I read 9:15
